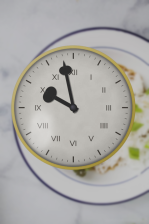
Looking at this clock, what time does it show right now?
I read 9:58
